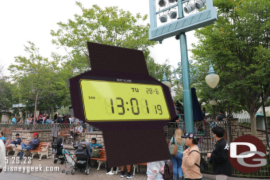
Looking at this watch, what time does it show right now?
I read 13:01:19
